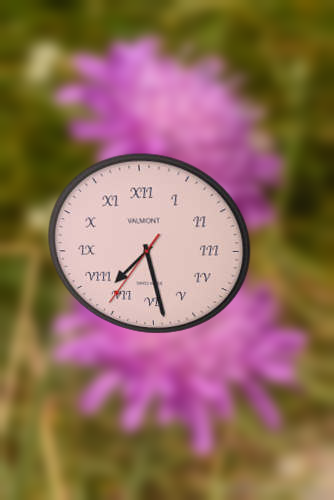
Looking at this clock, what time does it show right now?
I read 7:28:36
